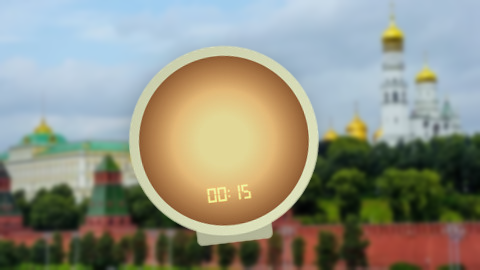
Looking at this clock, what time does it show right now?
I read 0:15
